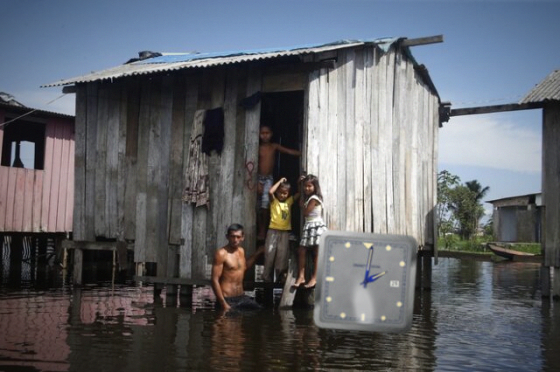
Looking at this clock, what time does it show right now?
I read 2:01
